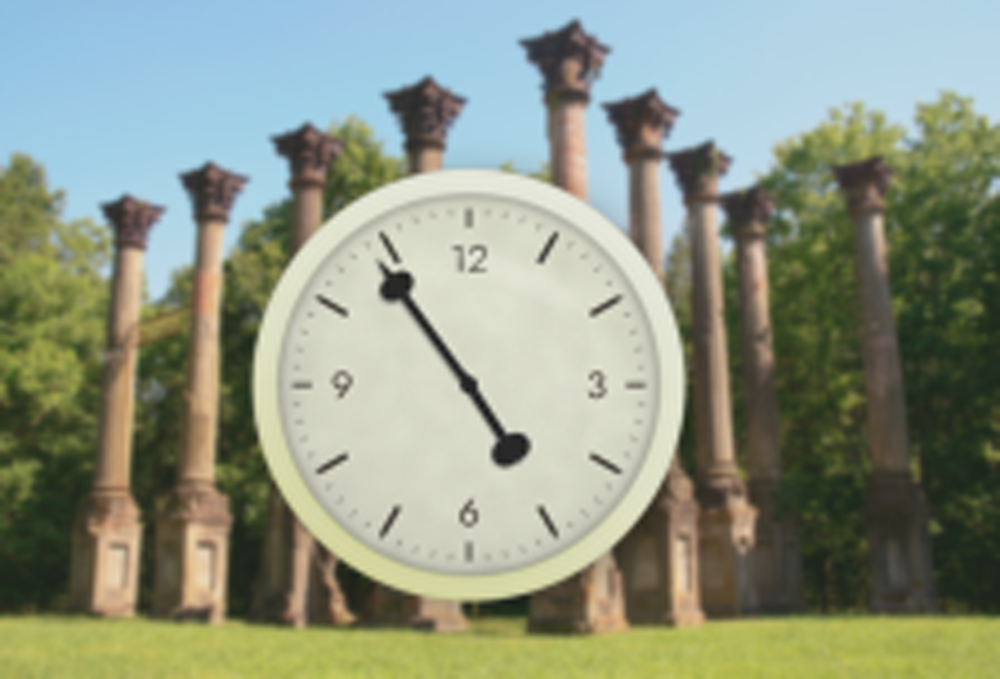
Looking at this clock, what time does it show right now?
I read 4:54
